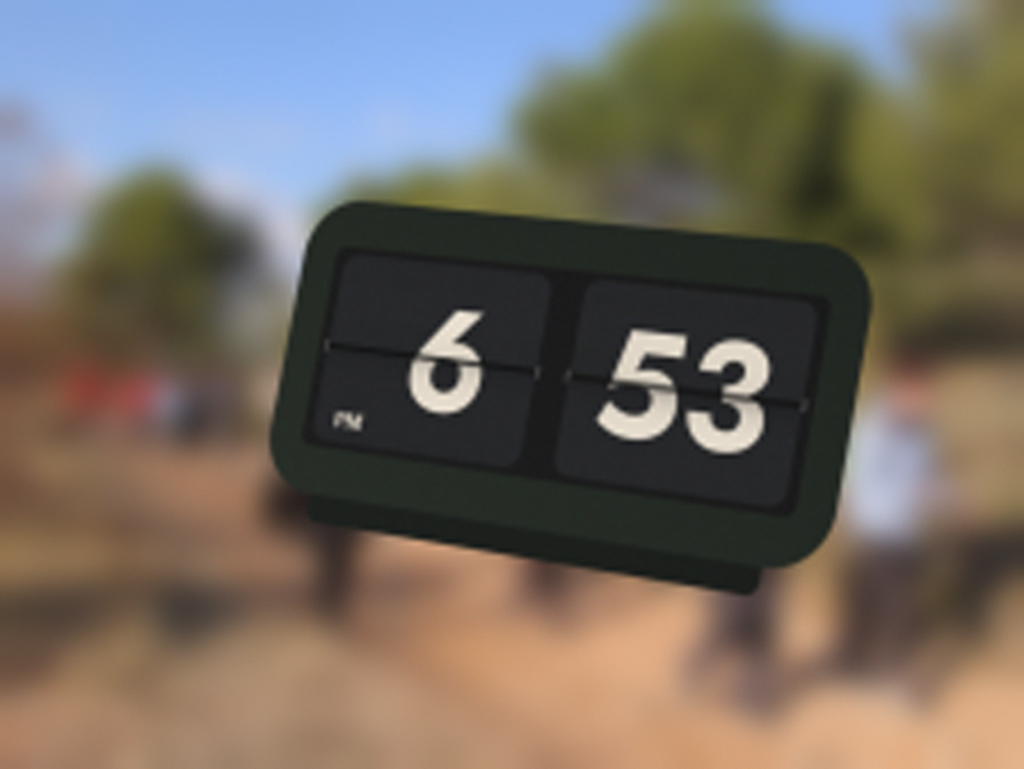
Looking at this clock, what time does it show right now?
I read 6:53
